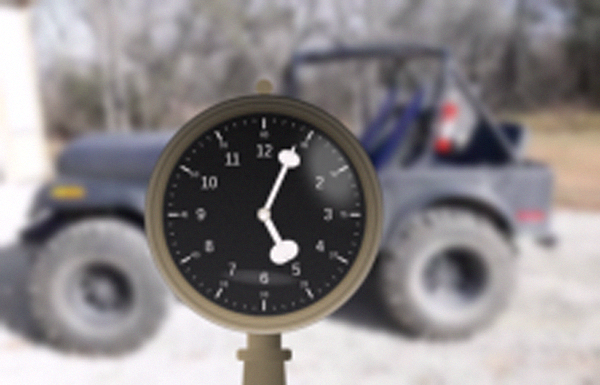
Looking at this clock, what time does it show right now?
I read 5:04
